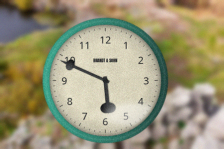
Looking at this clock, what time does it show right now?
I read 5:49
